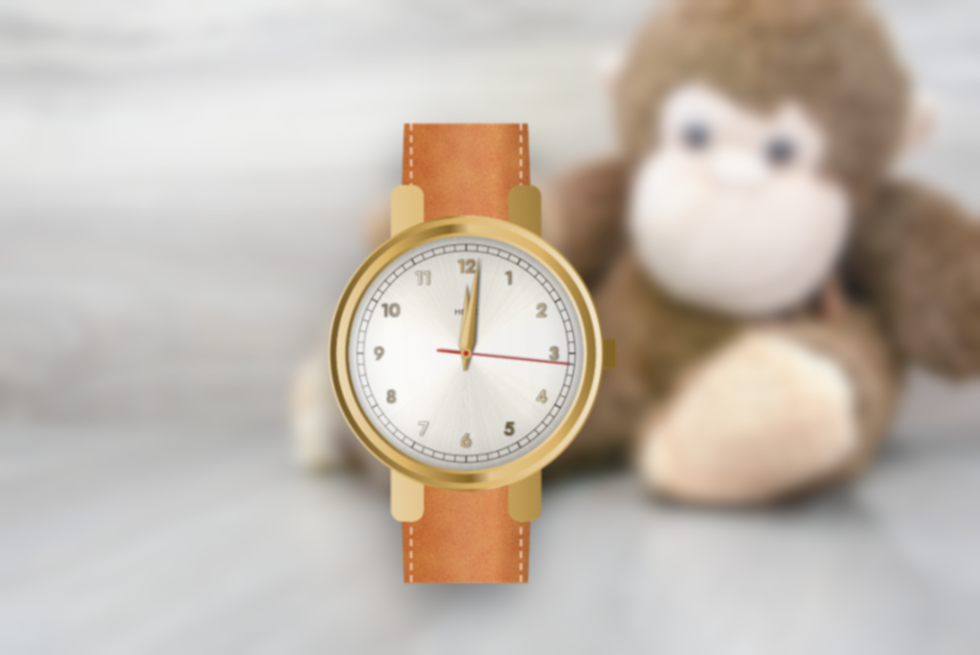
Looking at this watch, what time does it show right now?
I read 12:01:16
